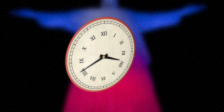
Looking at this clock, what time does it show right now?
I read 3:41
